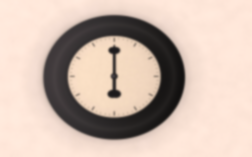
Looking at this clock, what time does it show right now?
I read 6:00
